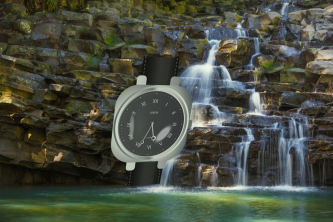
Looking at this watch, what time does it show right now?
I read 5:34
